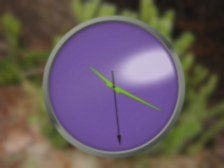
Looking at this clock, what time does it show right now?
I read 10:19:29
